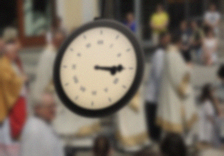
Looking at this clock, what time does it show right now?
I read 3:15
